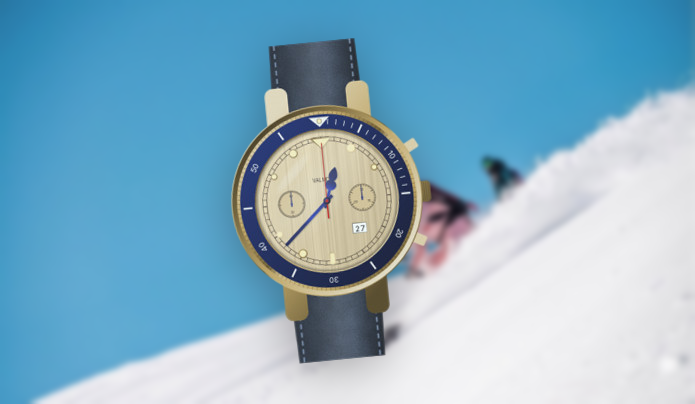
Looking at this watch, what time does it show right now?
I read 12:38
